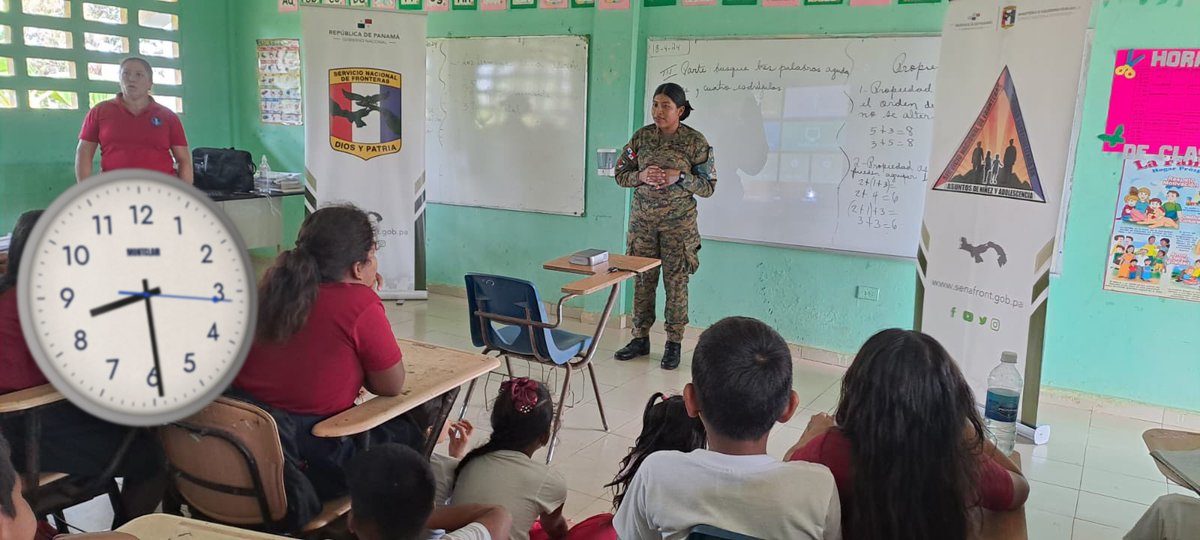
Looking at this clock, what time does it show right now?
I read 8:29:16
